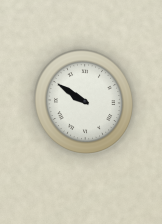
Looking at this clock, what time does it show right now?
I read 9:50
